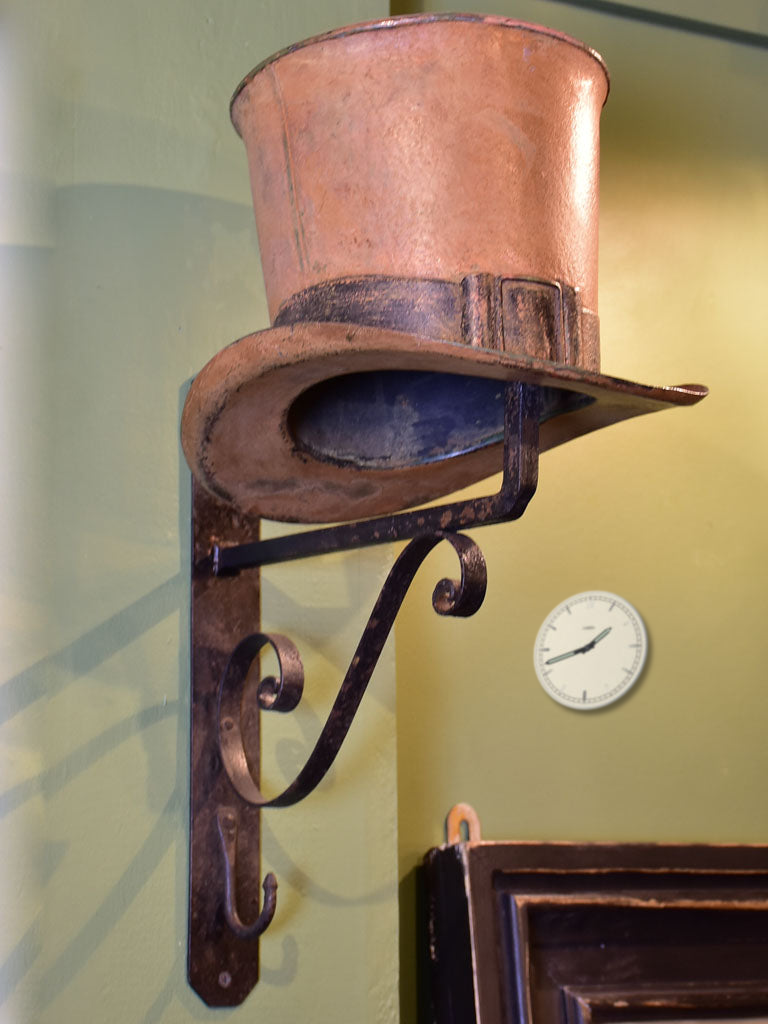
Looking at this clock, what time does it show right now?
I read 1:42
